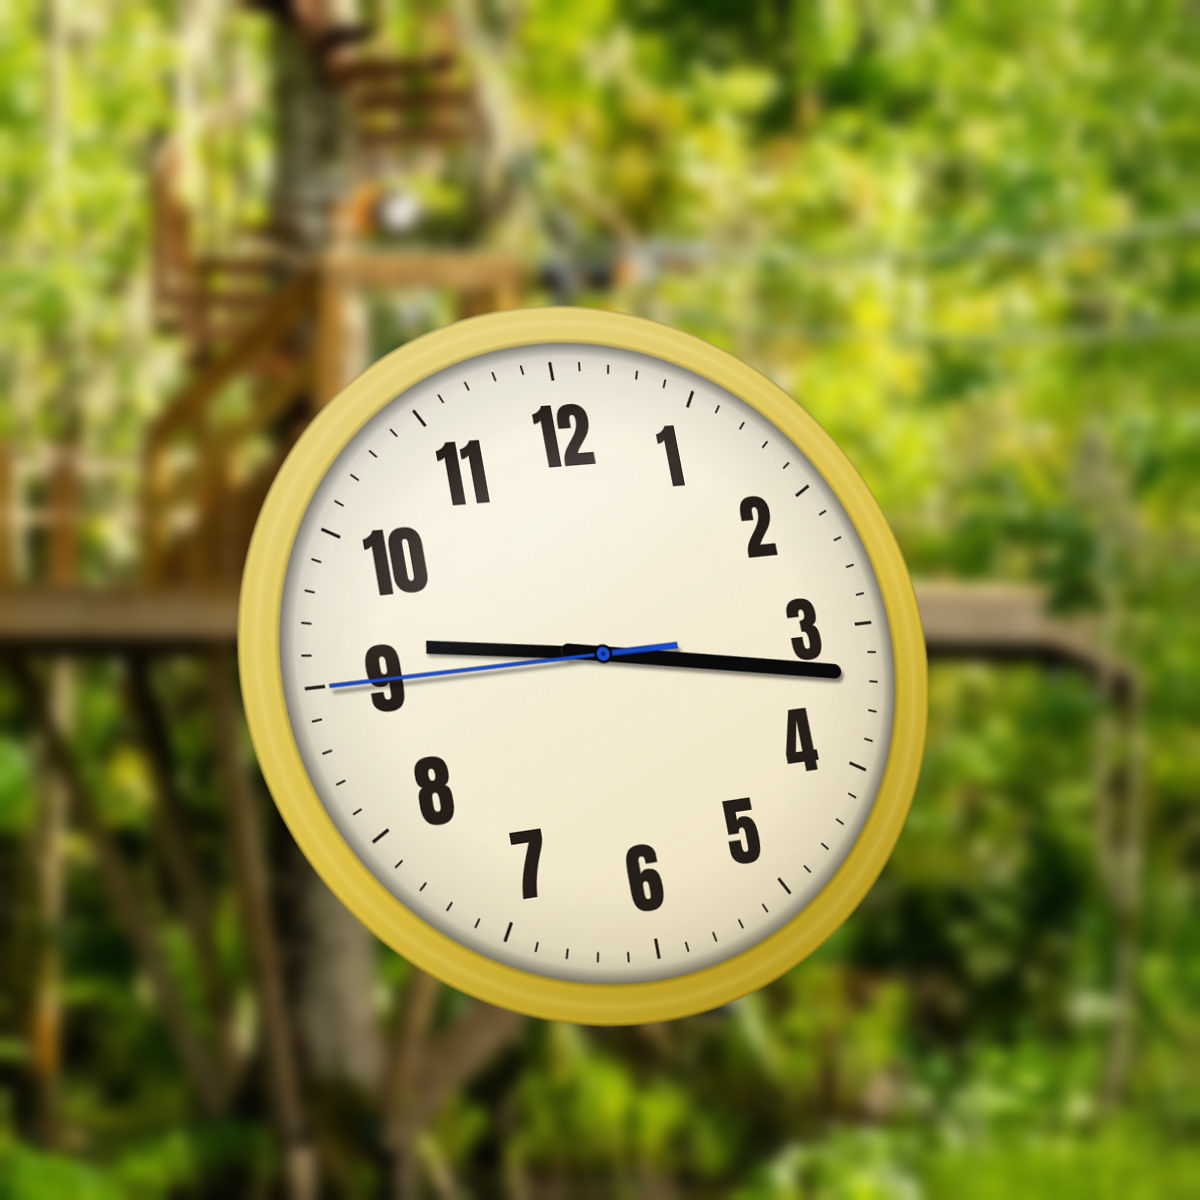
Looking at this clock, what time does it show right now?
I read 9:16:45
